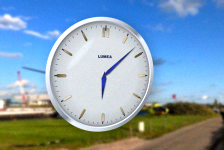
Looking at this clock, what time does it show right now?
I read 6:08
